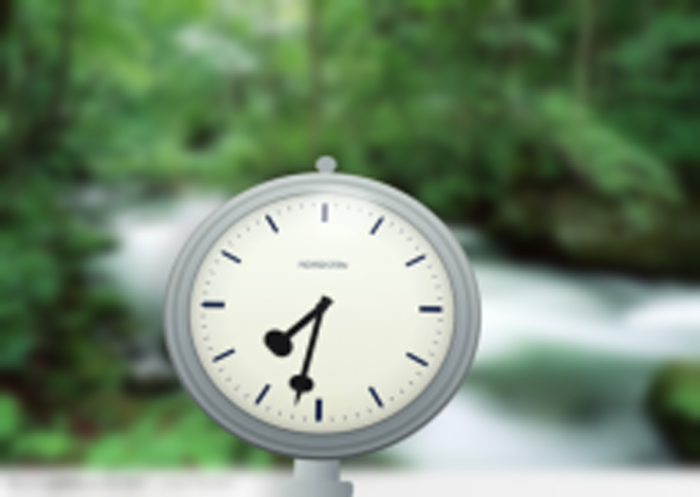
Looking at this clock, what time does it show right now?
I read 7:32
